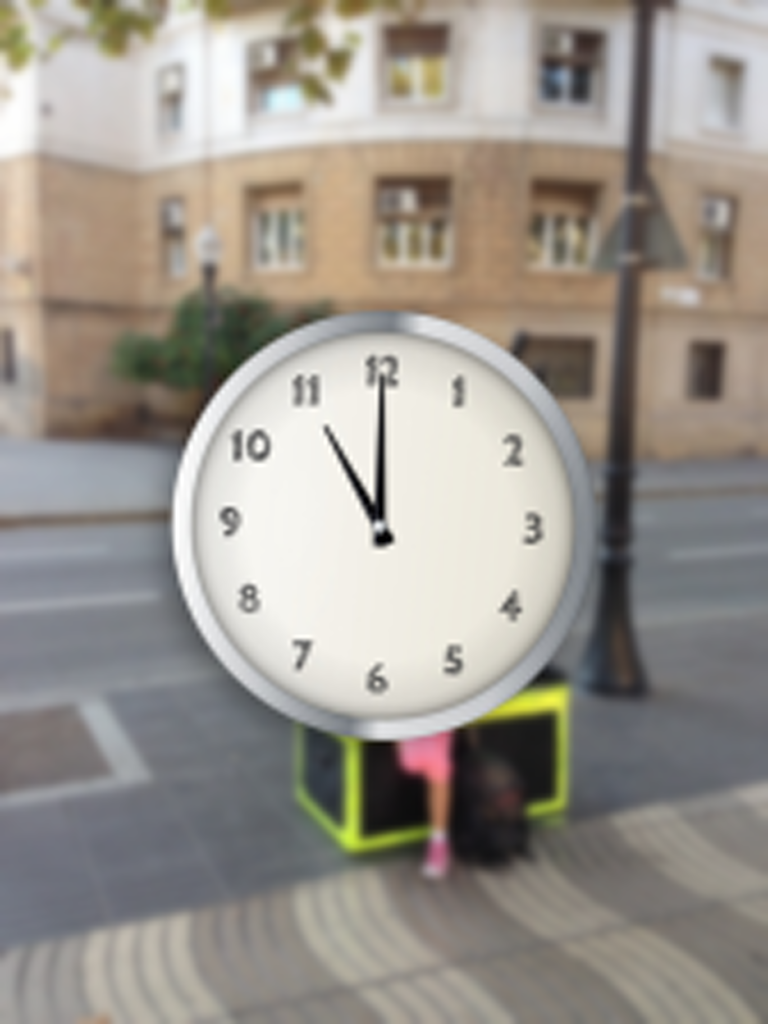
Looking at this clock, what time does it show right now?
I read 11:00
